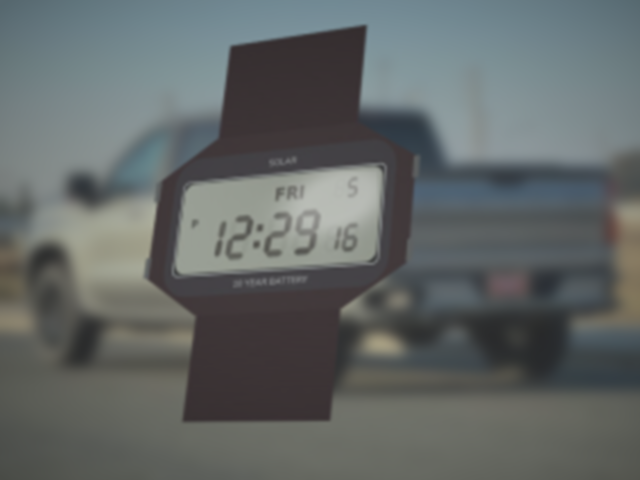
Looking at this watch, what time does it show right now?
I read 12:29:16
